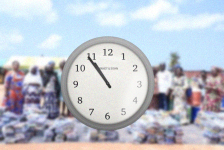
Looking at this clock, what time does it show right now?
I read 10:54
